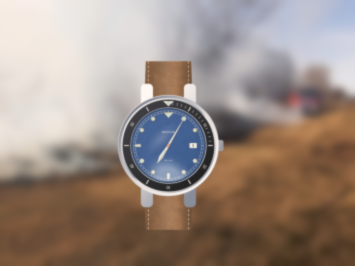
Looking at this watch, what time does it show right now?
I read 7:05
